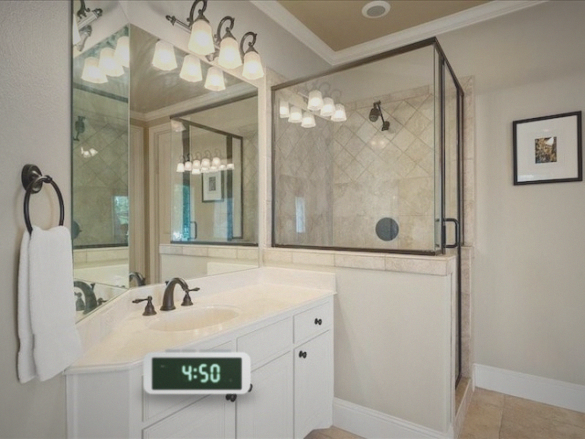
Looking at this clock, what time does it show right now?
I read 4:50
